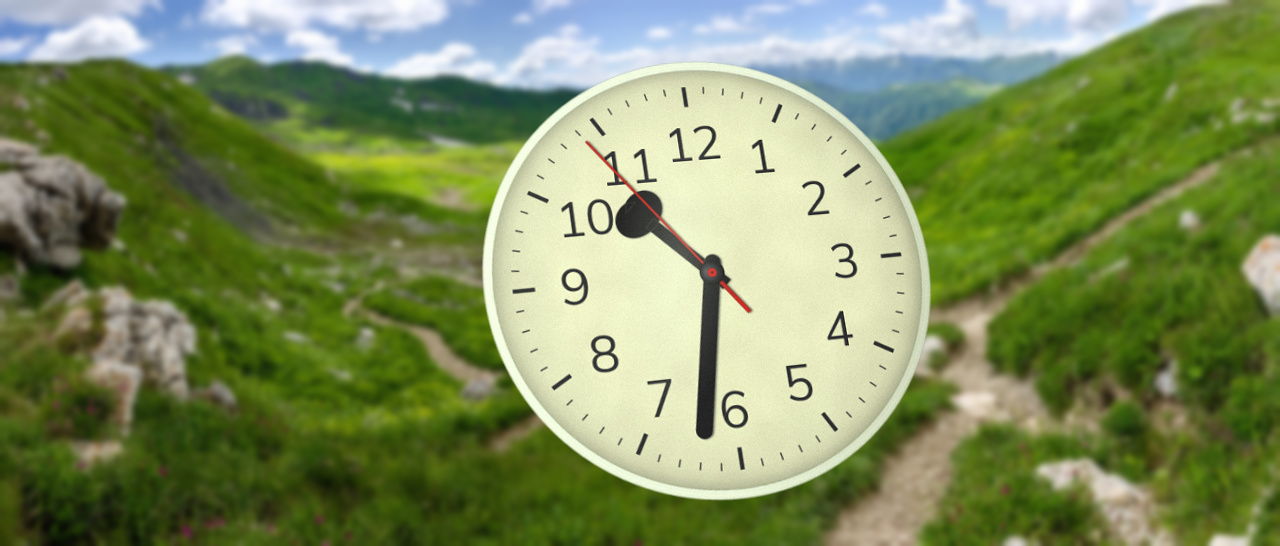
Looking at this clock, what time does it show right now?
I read 10:31:54
